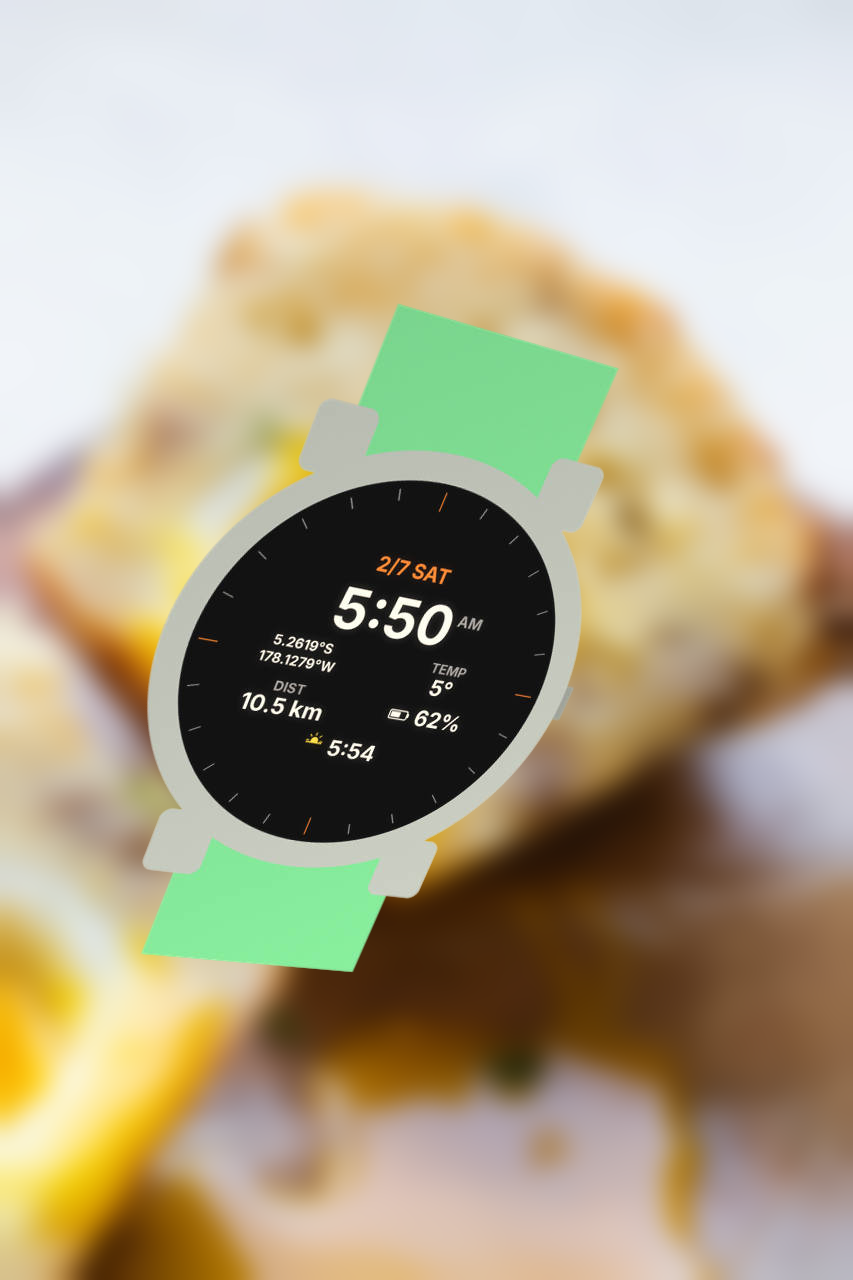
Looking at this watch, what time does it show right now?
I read 5:50
